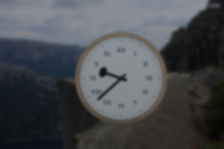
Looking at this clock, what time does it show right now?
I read 9:38
